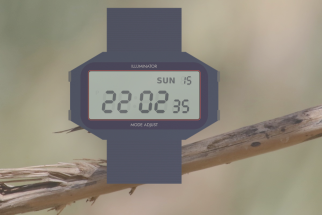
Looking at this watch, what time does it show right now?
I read 22:02:35
